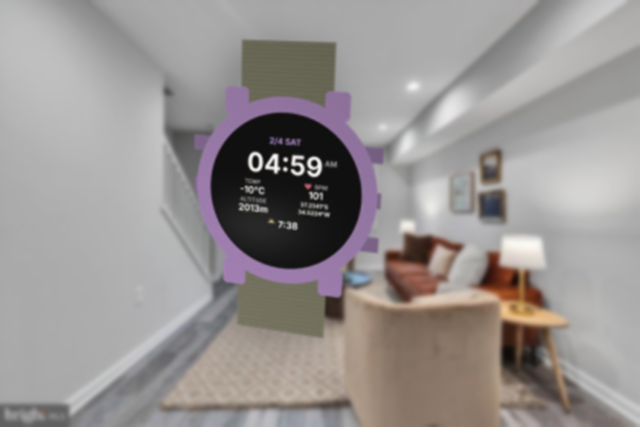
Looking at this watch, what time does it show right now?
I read 4:59
